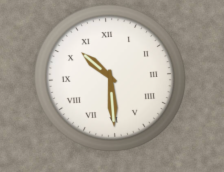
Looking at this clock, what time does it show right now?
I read 10:30
